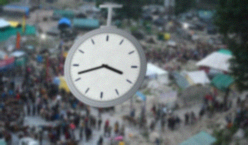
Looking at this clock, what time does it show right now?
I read 3:42
